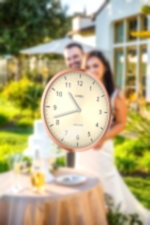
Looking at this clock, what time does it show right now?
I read 10:42
